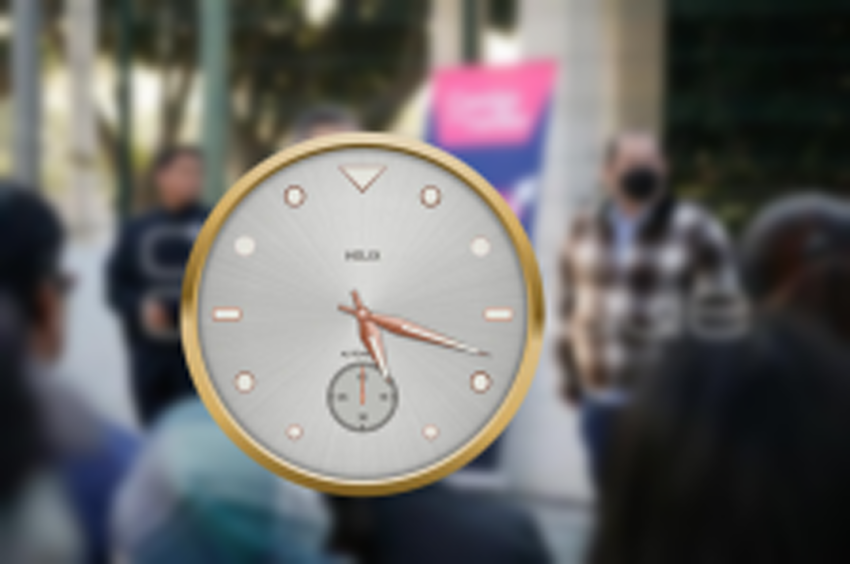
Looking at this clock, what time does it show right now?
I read 5:18
